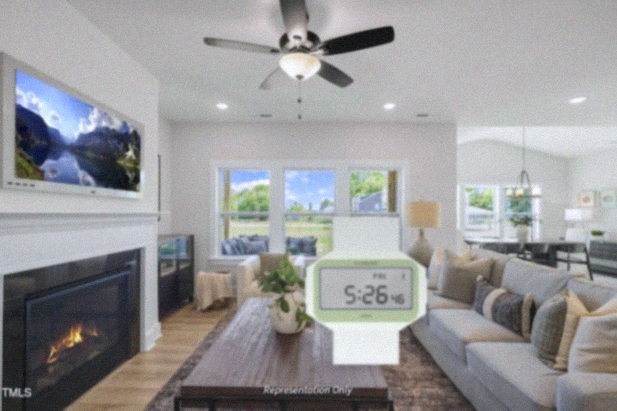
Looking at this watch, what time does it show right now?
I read 5:26
